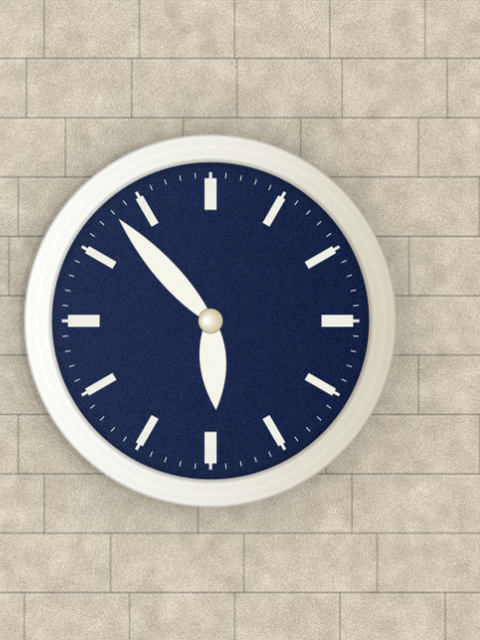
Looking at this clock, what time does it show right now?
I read 5:53
